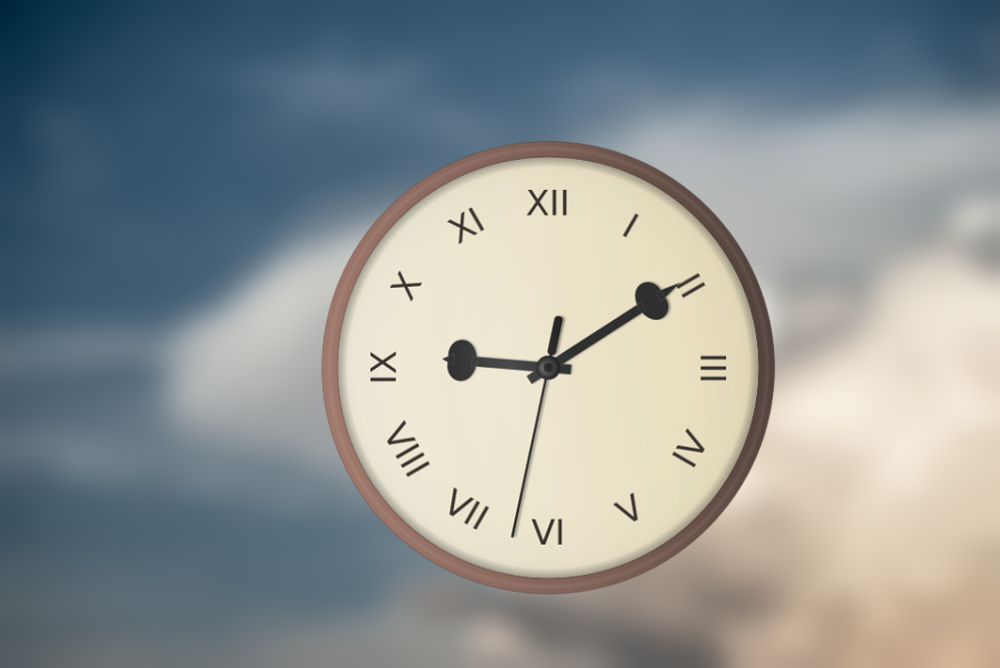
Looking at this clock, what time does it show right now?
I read 9:09:32
